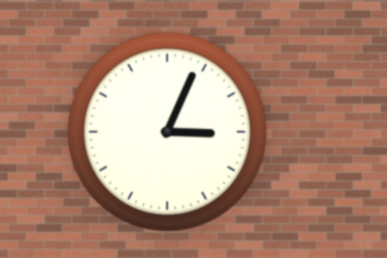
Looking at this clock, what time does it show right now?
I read 3:04
